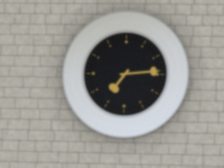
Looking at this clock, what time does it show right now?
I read 7:14
